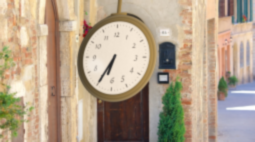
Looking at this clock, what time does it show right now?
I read 6:35
